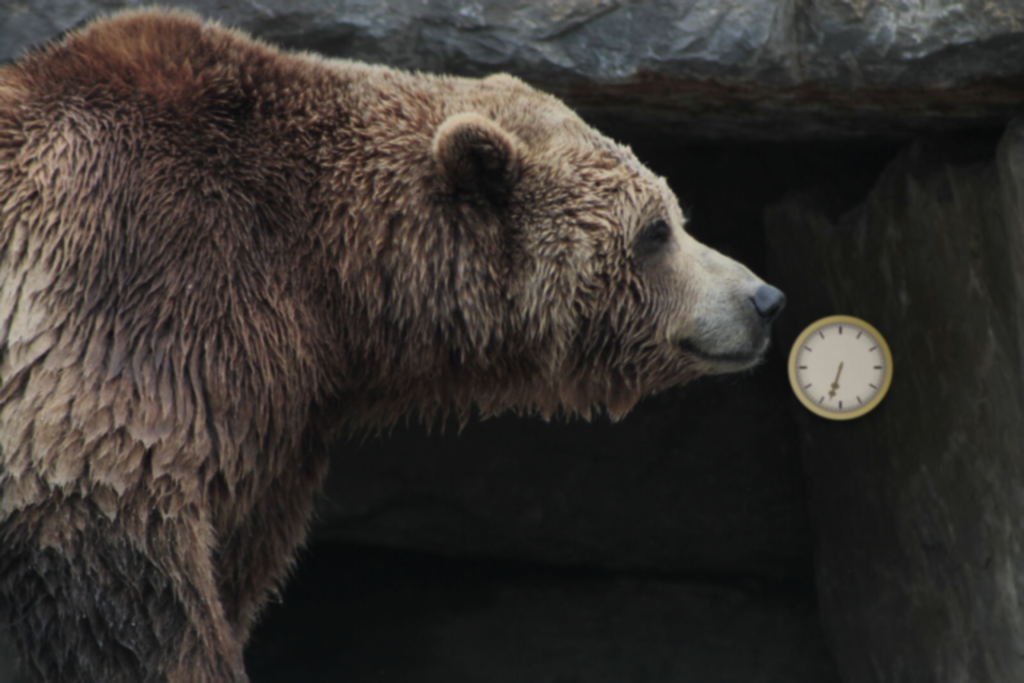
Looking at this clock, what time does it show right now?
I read 6:33
